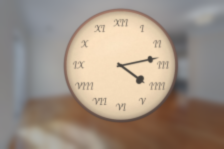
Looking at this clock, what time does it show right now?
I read 4:13
